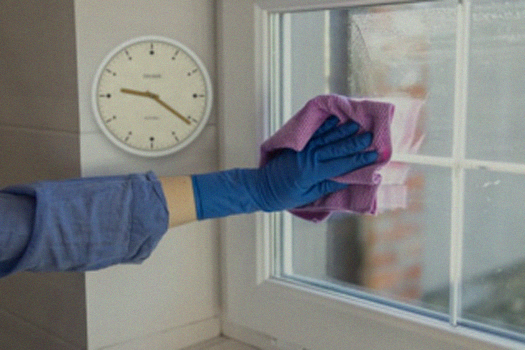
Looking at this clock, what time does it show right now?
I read 9:21
